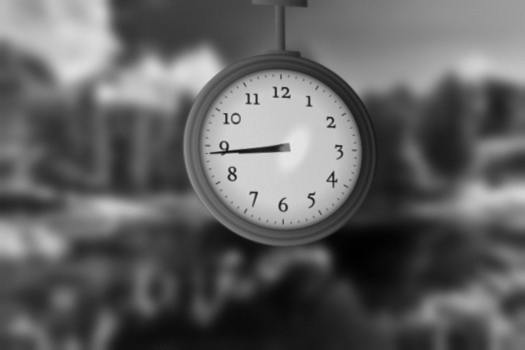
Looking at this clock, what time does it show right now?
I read 8:44
